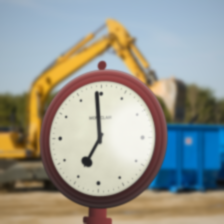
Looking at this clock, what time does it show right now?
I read 6:59
